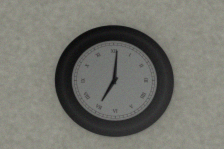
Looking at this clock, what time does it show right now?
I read 7:01
